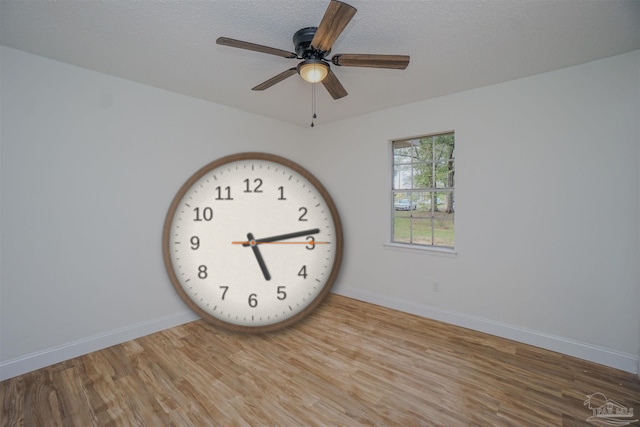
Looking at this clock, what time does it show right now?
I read 5:13:15
